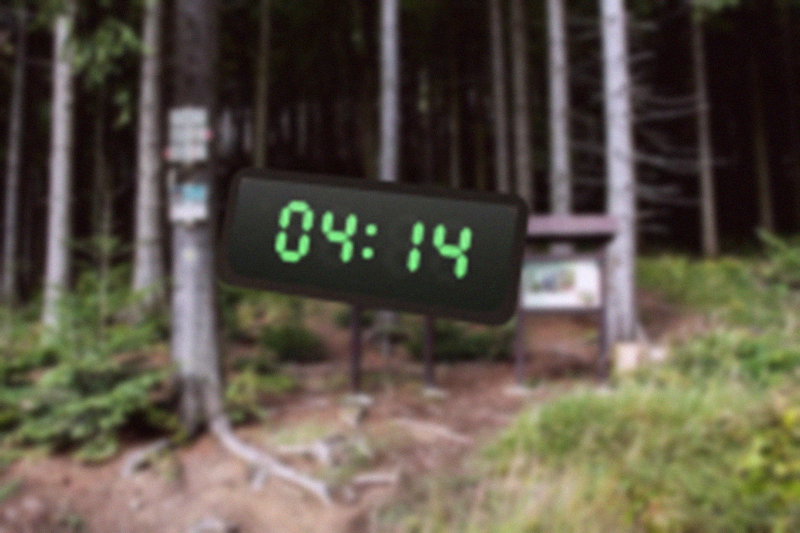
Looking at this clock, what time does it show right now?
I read 4:14
